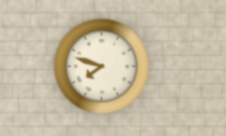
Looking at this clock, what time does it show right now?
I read 7:48
